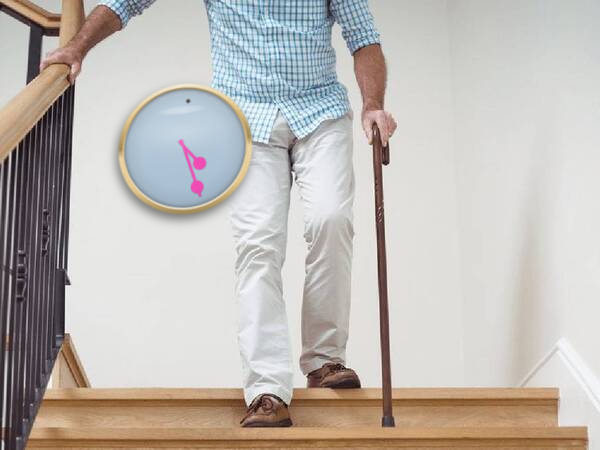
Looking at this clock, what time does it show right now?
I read 4:26
